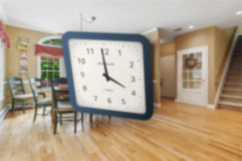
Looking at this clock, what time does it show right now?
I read 3:59
